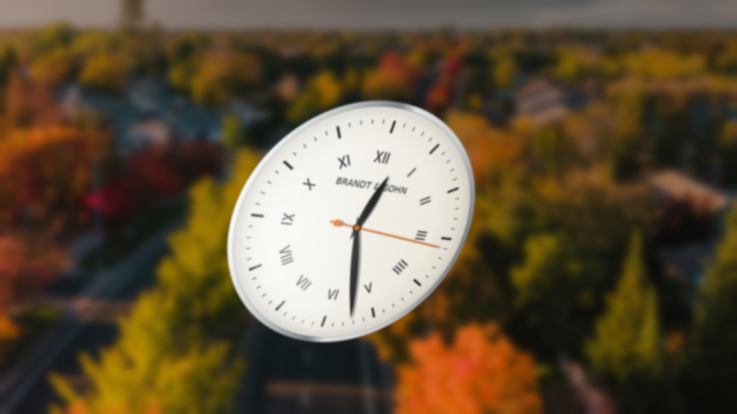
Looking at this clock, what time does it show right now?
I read 12:27:16
